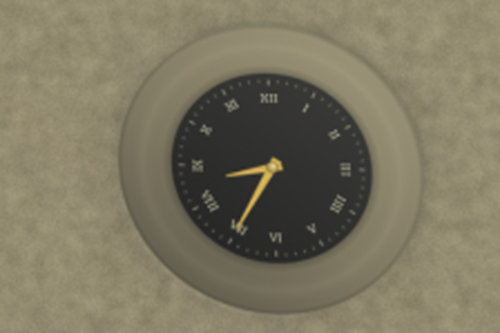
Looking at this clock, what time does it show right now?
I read 8:35
